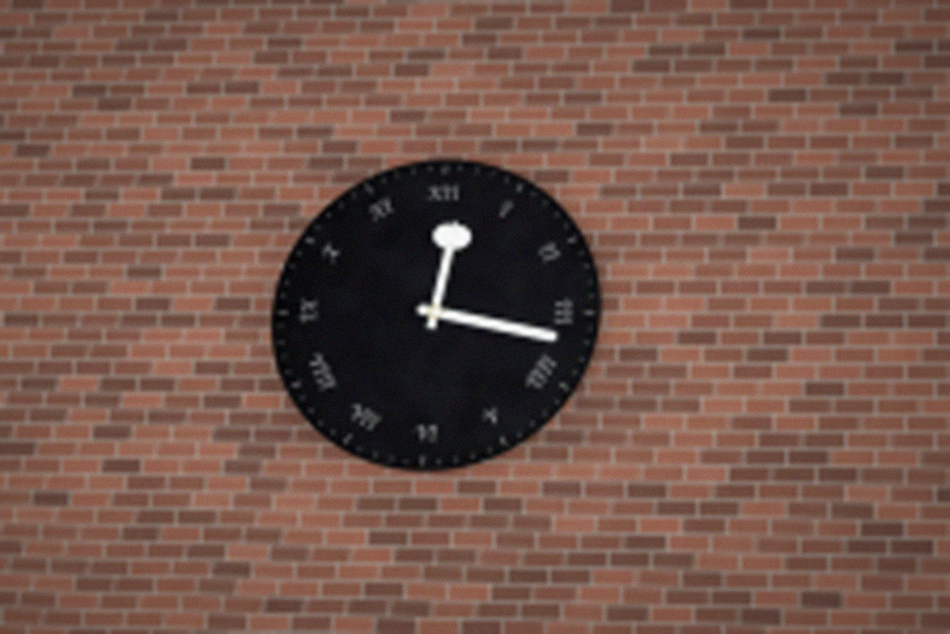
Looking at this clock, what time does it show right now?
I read 12:17
